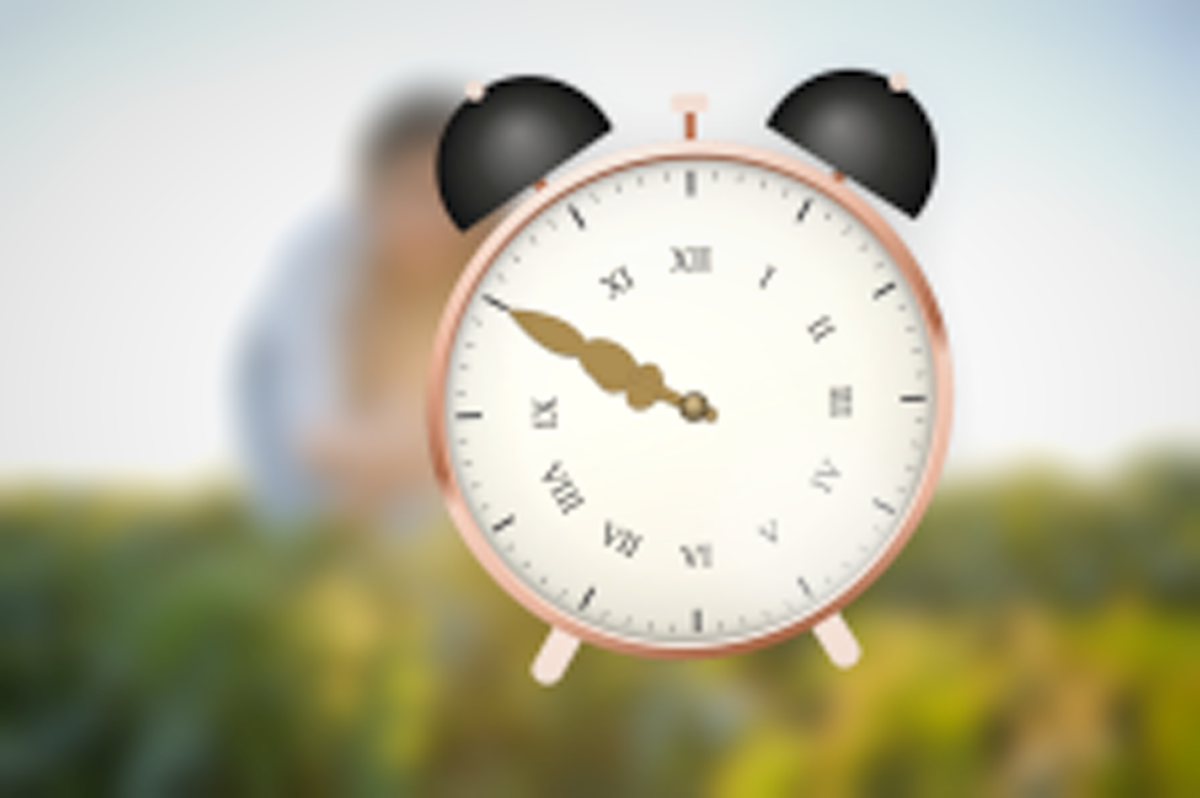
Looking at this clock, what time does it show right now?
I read 9:50
